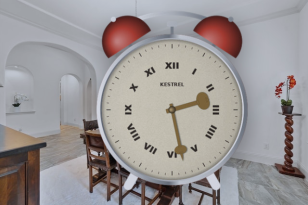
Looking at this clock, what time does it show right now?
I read 2:28
